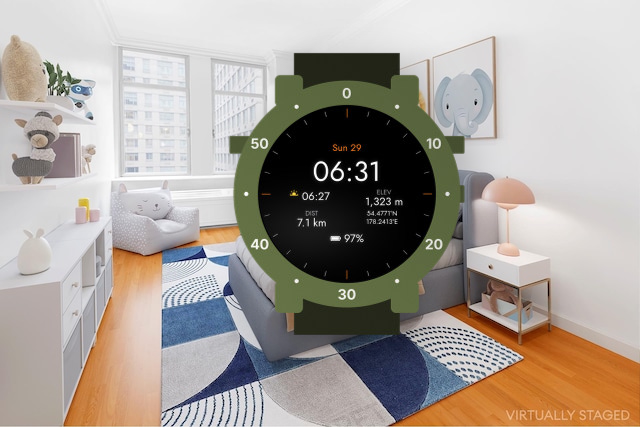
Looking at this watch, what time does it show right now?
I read 6:31
